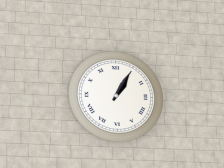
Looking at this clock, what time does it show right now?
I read 1:05
